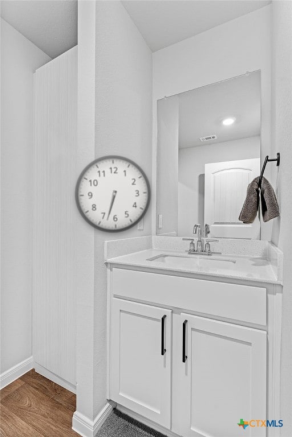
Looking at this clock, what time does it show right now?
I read 6:33
